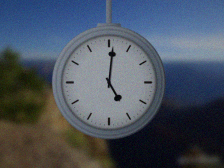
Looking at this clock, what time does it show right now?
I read 5:01
